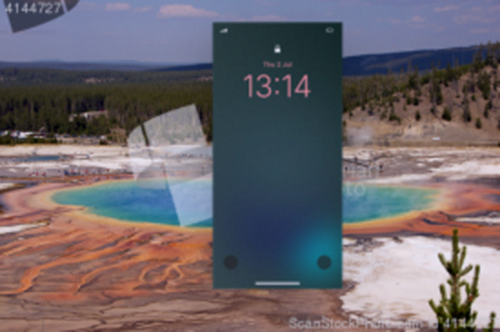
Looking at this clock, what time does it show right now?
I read 13:14
